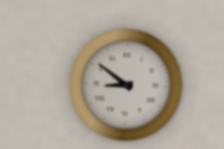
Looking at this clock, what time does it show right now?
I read 8:51
